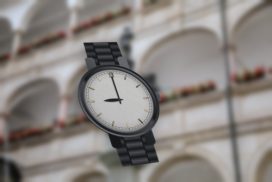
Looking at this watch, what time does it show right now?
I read 9:00
